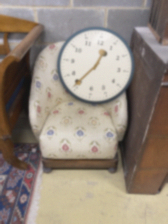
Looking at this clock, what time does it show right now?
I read 12:36
